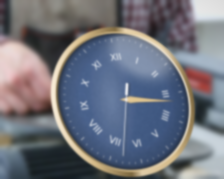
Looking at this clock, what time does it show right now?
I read 3:16:33
